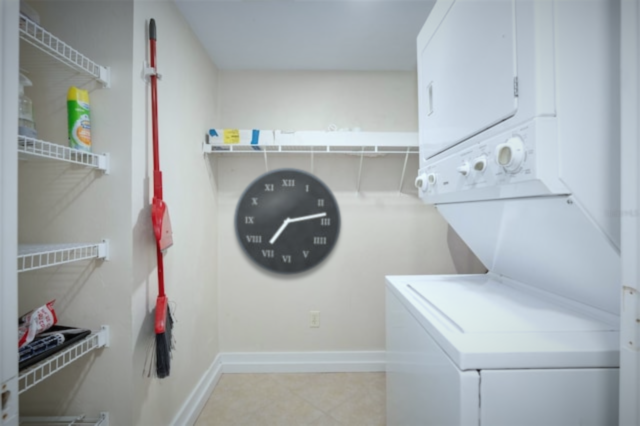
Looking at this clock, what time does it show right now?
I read 7:13
